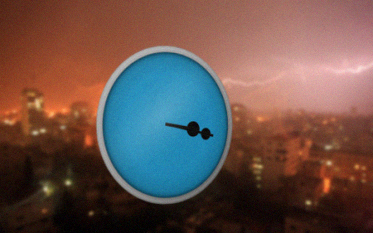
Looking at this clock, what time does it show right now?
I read 3:17
